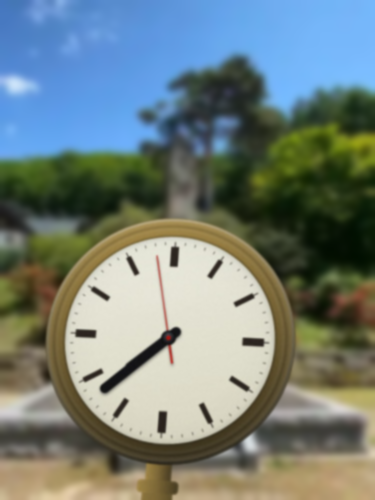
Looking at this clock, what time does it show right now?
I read 7:37:58
